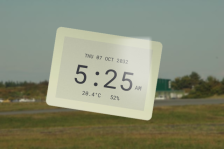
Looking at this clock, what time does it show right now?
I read 5:25
